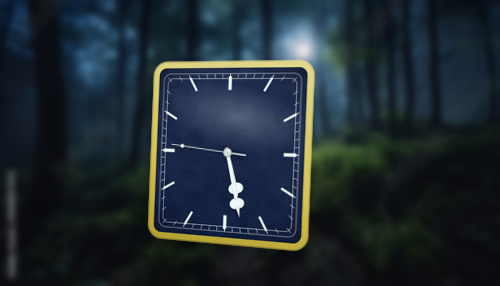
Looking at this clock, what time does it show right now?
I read 5:27:46
